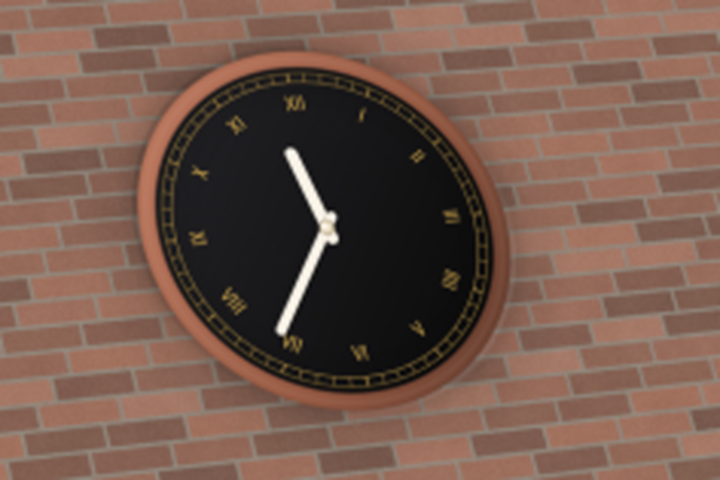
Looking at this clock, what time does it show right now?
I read 11:36
